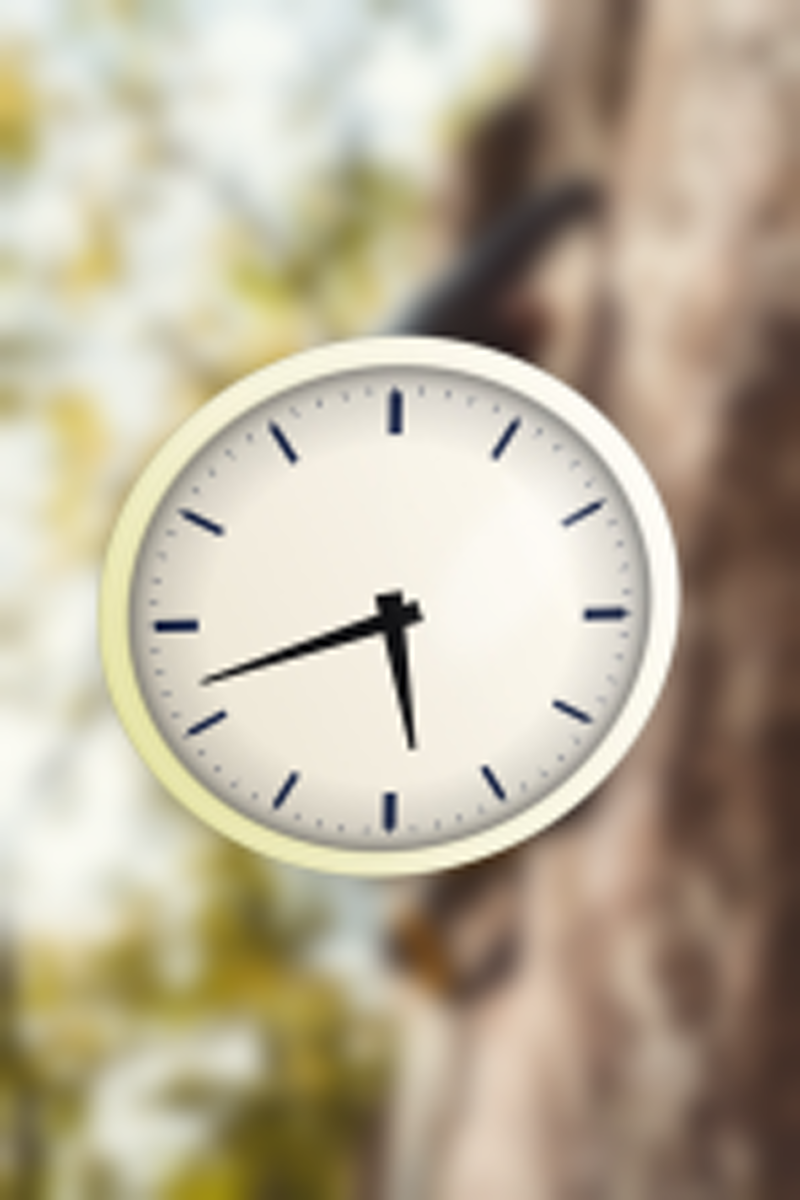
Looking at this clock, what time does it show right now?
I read 5:42
